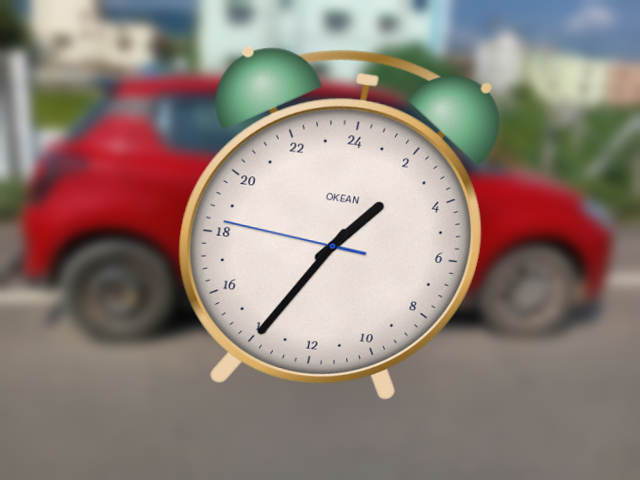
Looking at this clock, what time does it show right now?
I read 2:34:46
